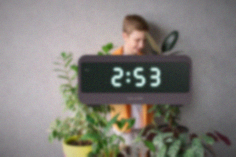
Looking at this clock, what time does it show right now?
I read 2:53
